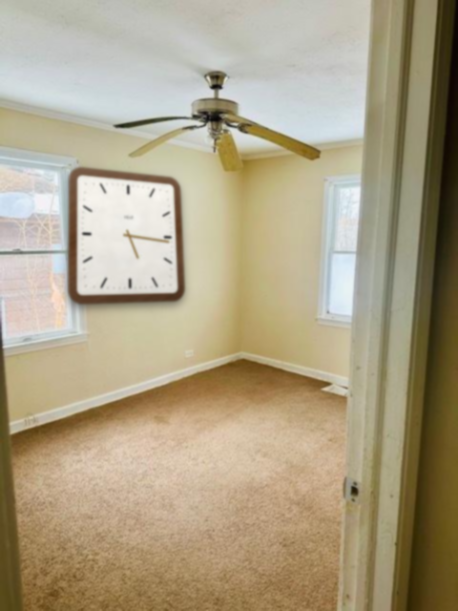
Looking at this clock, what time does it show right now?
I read 5:16
